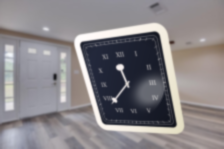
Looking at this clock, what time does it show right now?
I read 11:38
